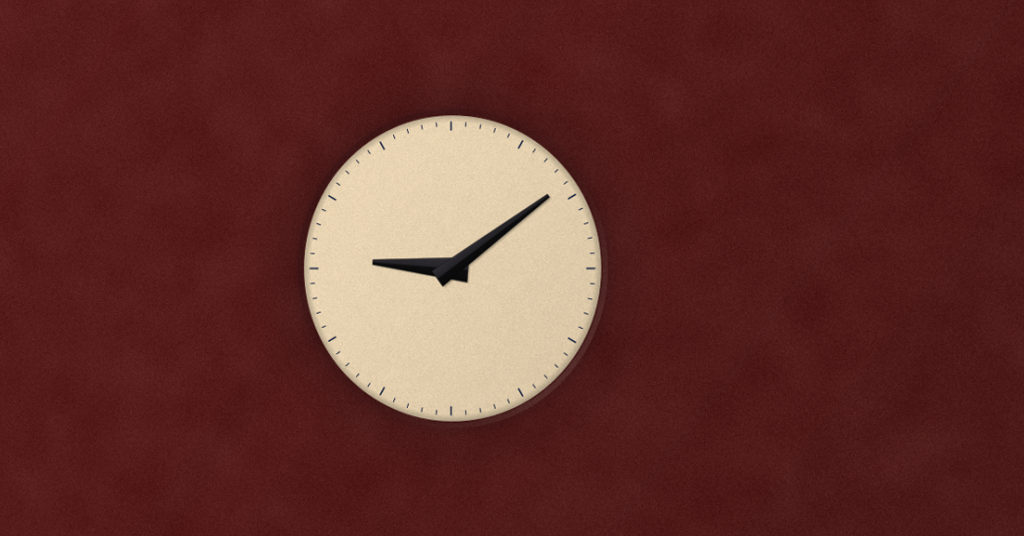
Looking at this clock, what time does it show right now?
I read 9:09
